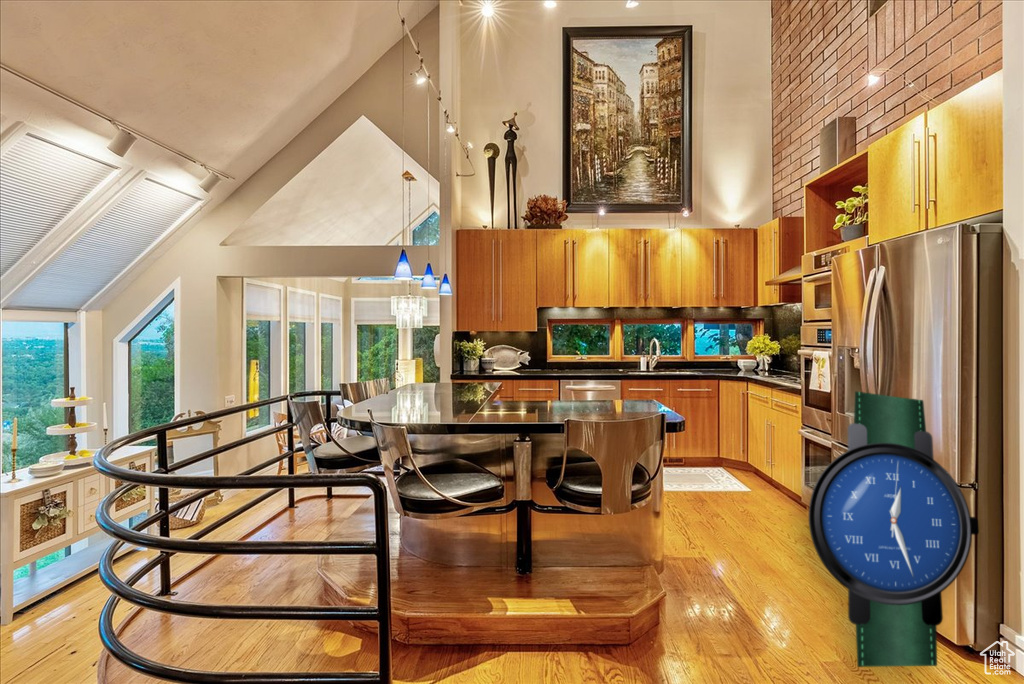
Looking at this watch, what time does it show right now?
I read 12:27:01
